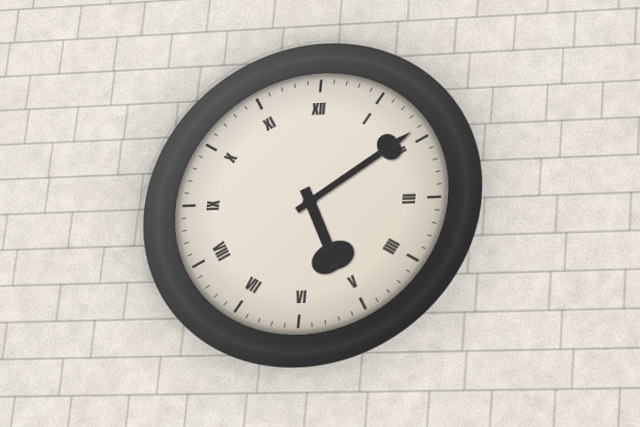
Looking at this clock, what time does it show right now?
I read 5:09
